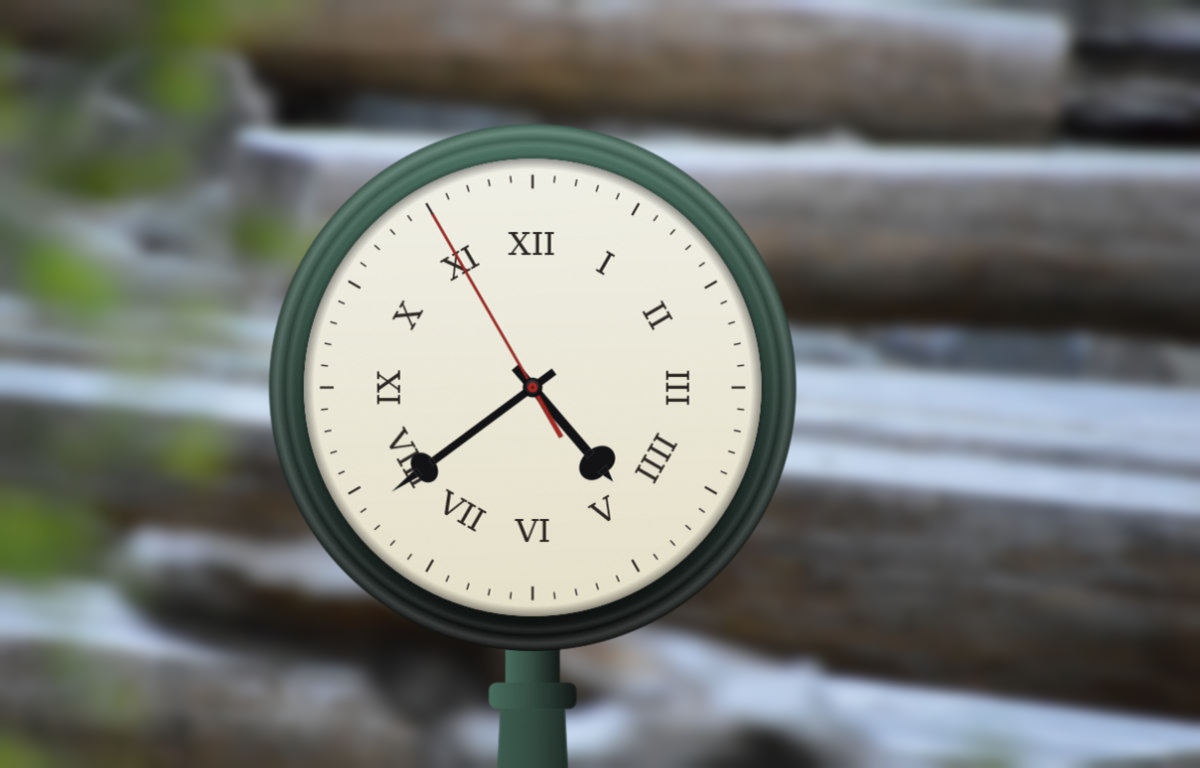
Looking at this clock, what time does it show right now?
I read 4:38:55
